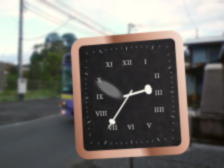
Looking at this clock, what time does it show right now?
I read 2:36
